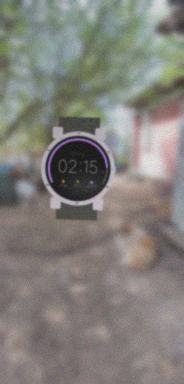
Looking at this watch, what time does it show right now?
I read 2:15
